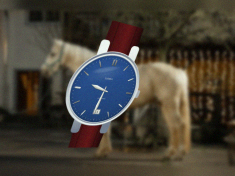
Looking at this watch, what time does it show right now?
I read 9:31
